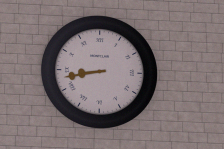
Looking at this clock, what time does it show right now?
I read 8:43
